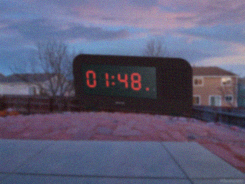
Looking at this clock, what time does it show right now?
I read 1:48
